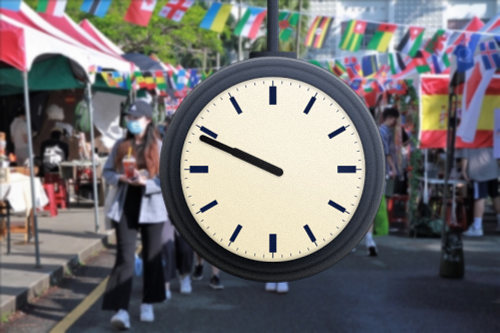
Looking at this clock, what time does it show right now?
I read 9:49
